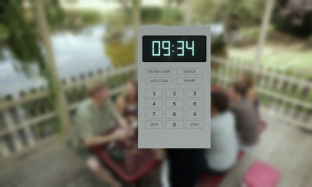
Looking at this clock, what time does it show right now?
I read 9:34
